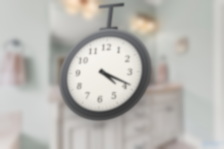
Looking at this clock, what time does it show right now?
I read 4:19
